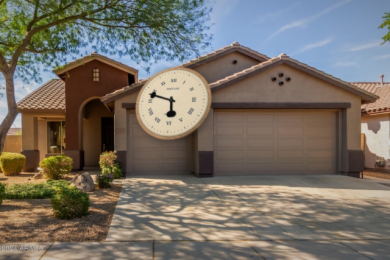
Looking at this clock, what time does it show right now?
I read 5:48
